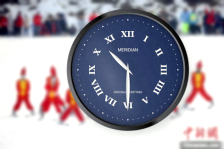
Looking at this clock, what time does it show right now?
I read 10:30
